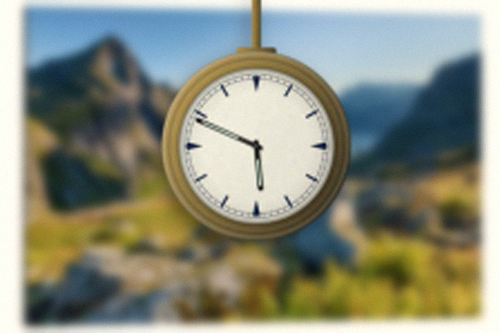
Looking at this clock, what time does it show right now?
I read 5:49
